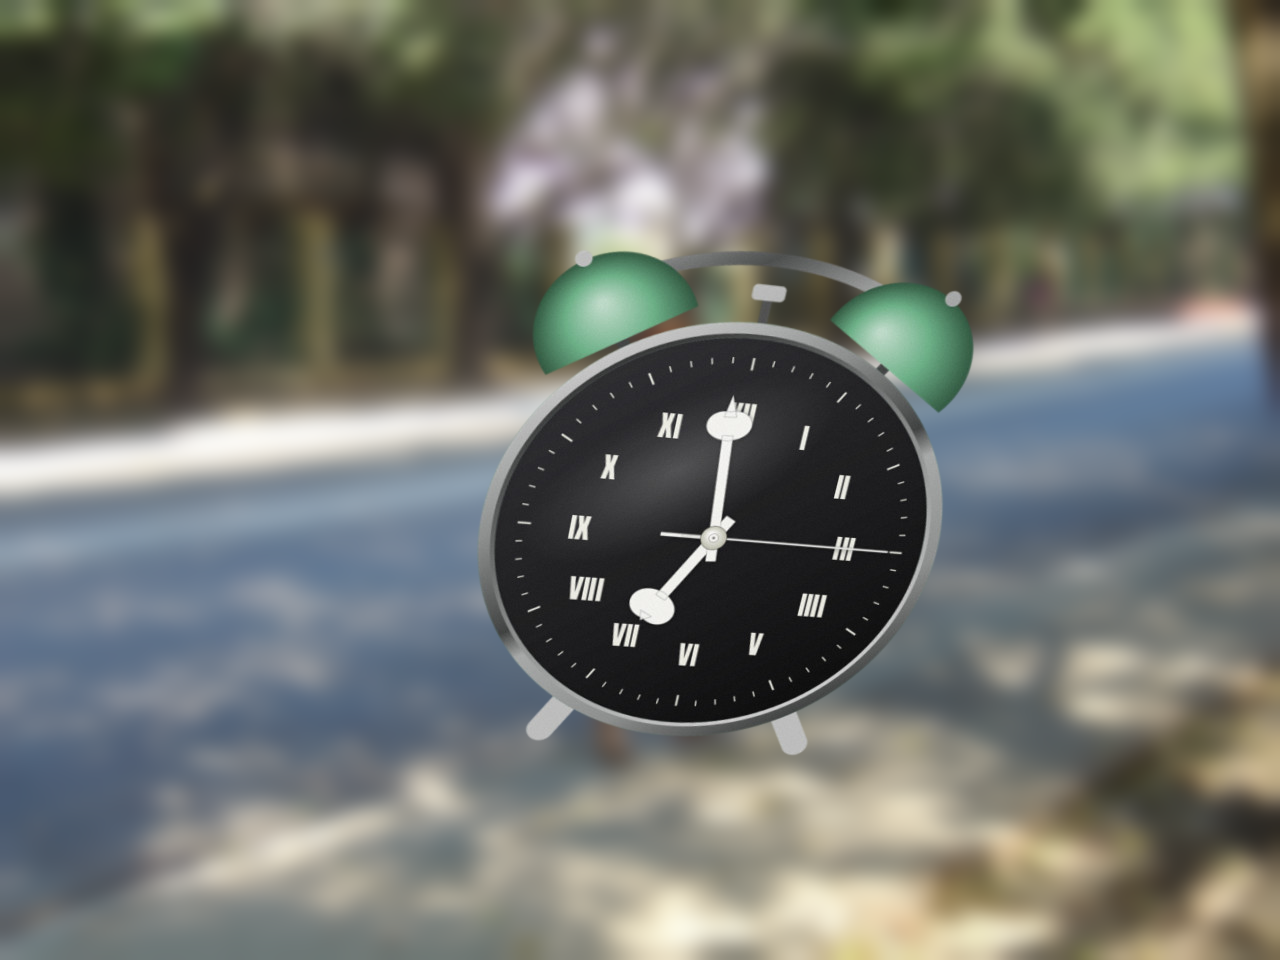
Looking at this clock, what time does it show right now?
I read 6:59:15
